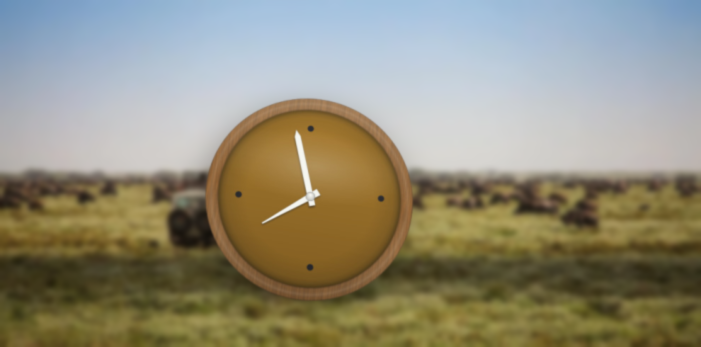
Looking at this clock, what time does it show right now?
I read 7:58
